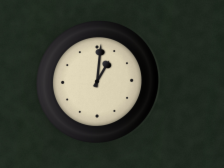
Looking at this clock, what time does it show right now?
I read 1:01
